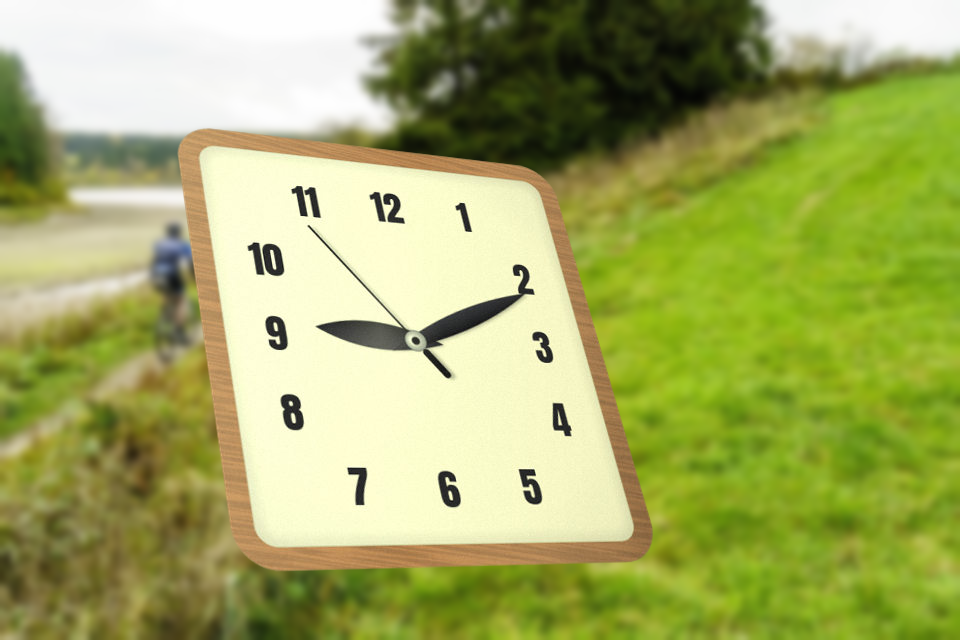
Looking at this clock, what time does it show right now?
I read 9:10:54
